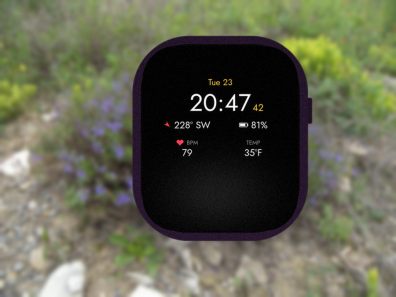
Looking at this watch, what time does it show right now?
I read 20:47:42
